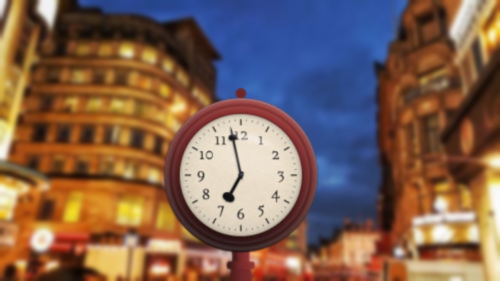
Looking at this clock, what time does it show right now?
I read 6:58
